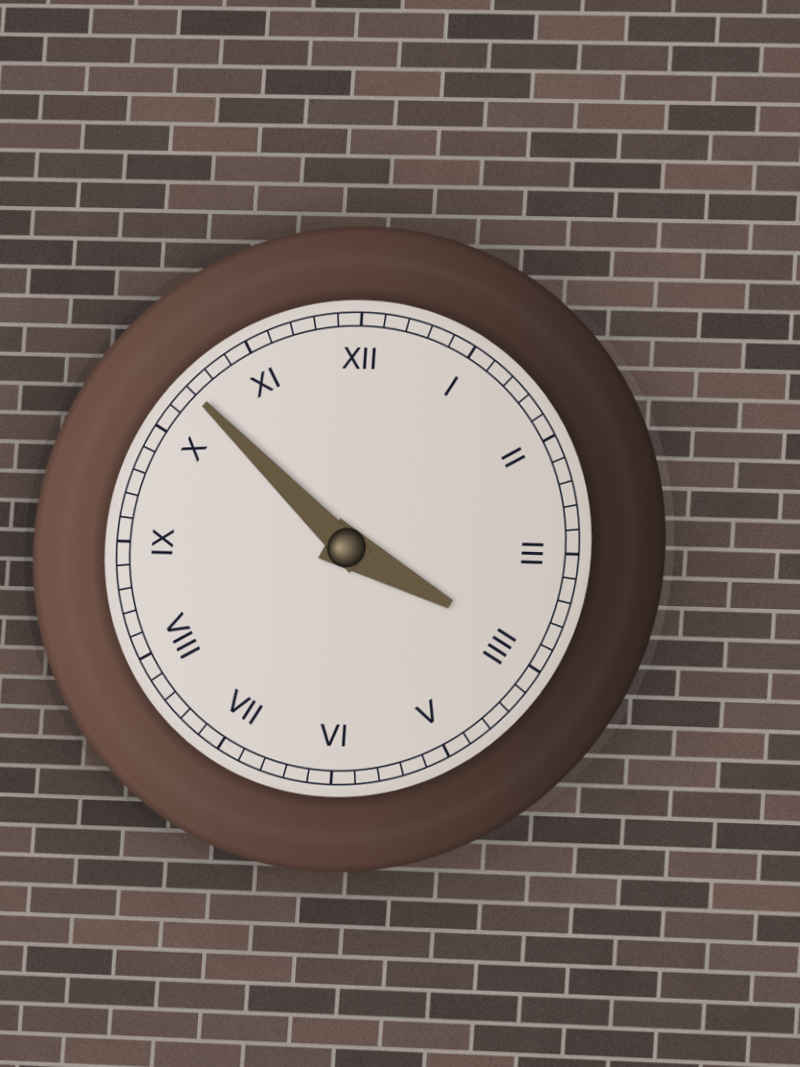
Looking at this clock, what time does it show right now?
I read 3:52
